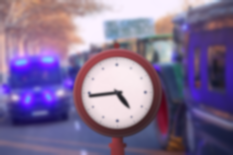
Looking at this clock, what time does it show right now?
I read 4:44
